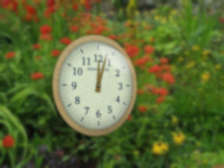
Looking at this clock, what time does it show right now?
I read 12:03
